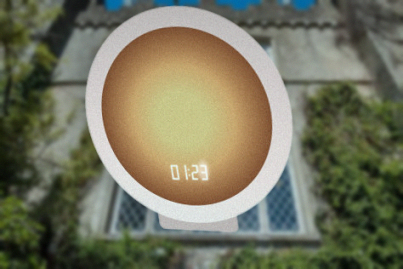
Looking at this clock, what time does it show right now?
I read 1:23
